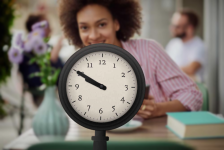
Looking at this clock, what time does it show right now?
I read 9:50
